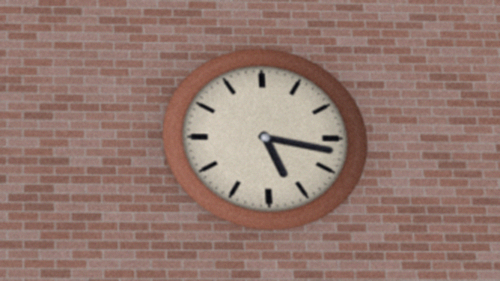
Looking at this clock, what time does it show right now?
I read 5:17
